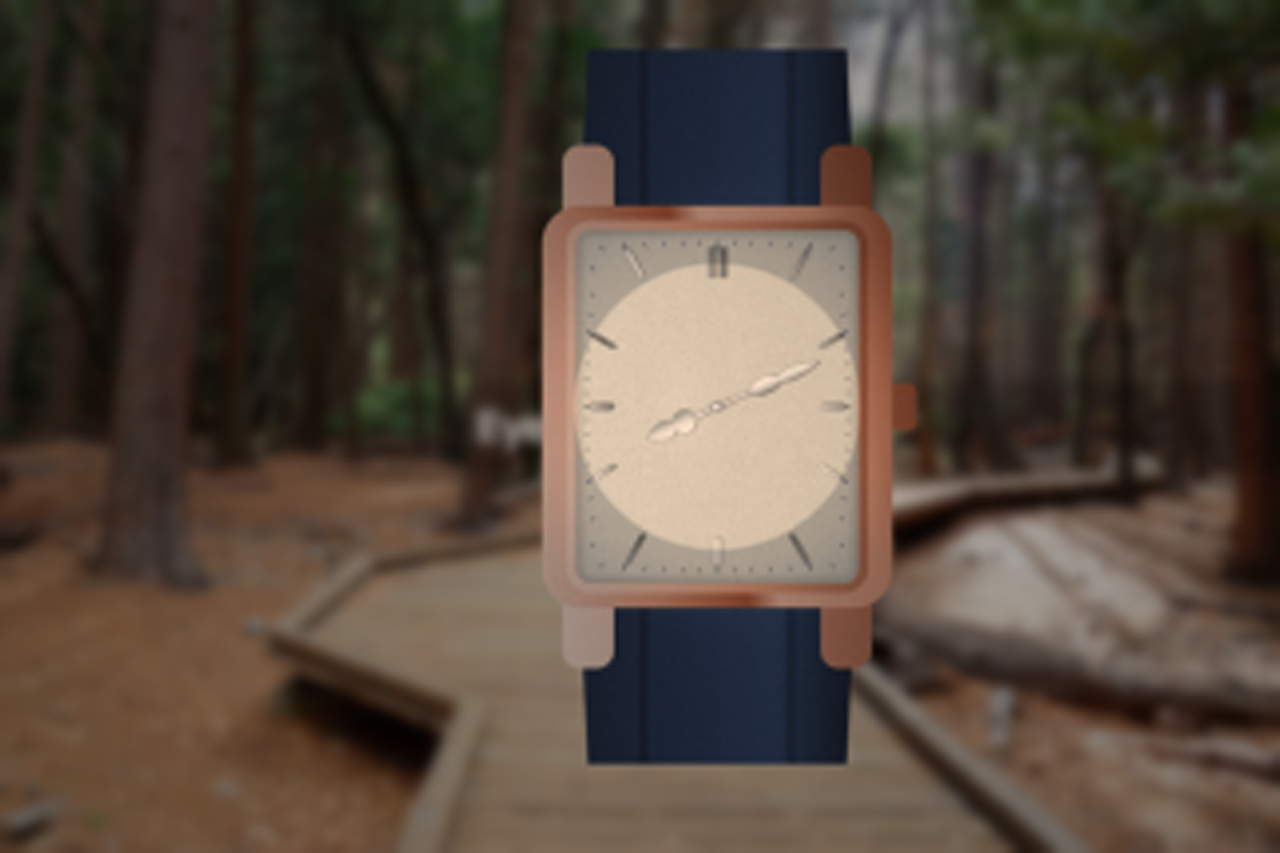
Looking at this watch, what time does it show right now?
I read 8:11
